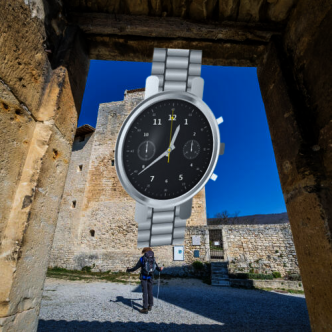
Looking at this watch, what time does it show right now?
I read 12:39
